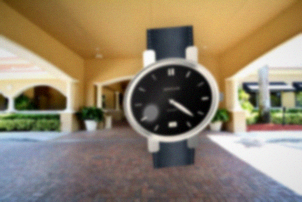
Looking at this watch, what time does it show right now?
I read 4:22
